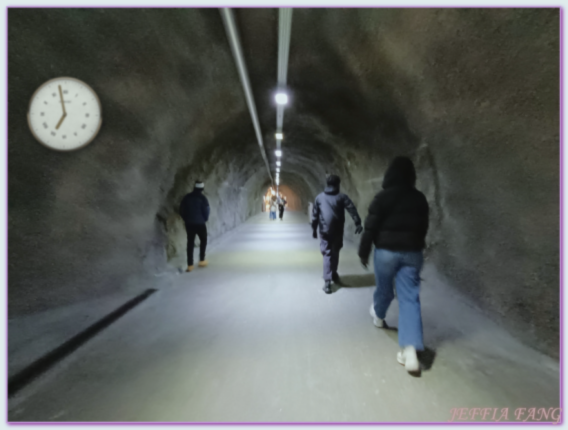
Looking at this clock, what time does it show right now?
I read 6:58
